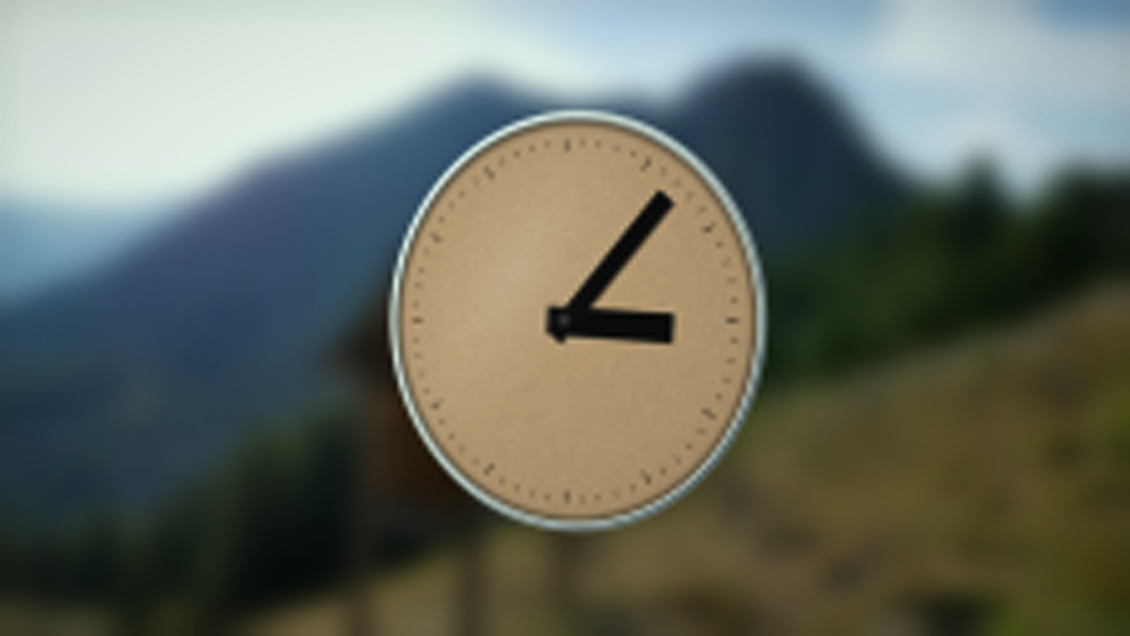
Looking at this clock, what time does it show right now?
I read 3:07
